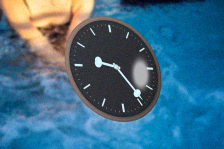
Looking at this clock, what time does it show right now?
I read 9:24
